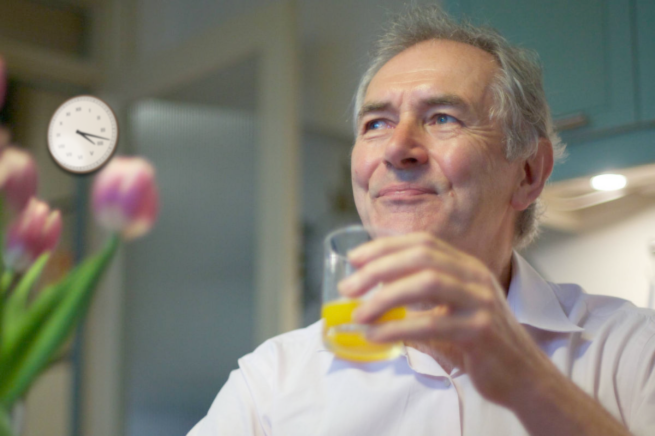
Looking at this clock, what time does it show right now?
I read 4:18
